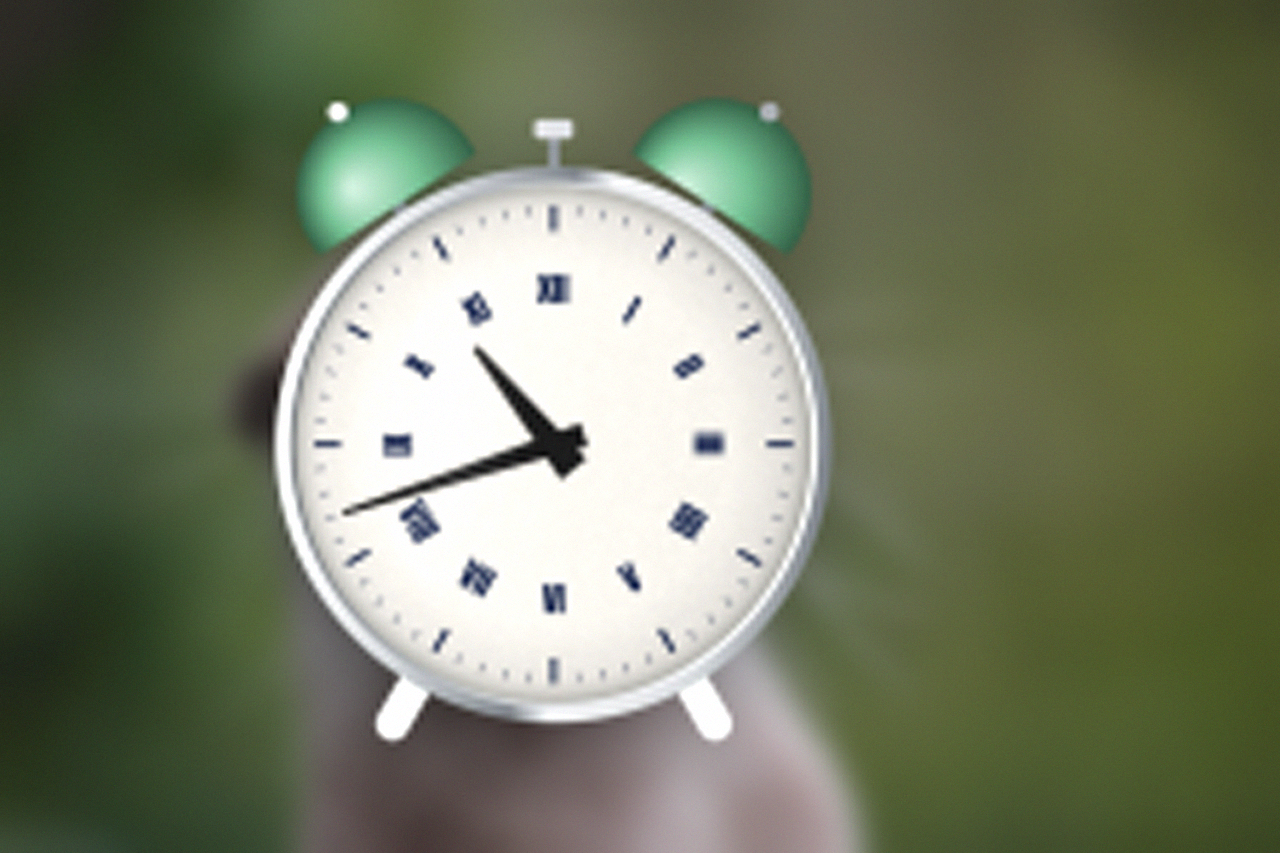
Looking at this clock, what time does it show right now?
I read 10:42
